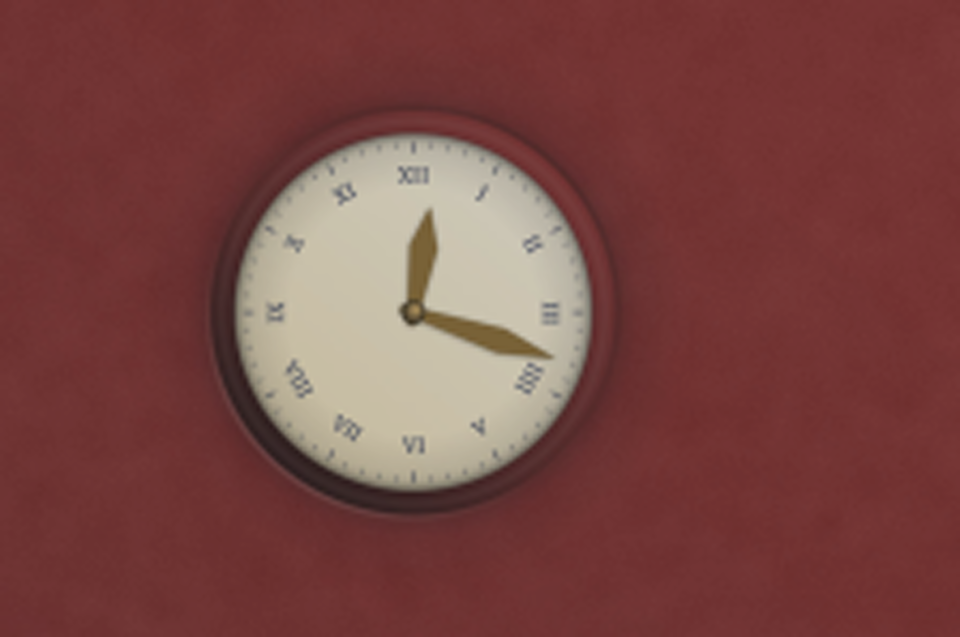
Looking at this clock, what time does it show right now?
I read 12:18
